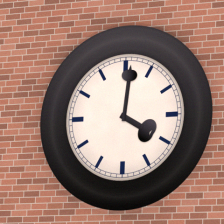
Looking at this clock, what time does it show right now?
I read 4:01
